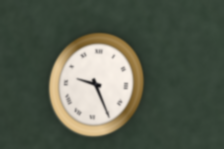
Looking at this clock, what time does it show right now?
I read 9:25
